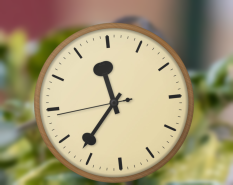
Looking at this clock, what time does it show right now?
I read 11:36:44
